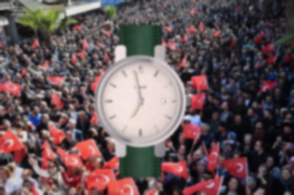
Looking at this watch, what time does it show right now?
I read 6:58
